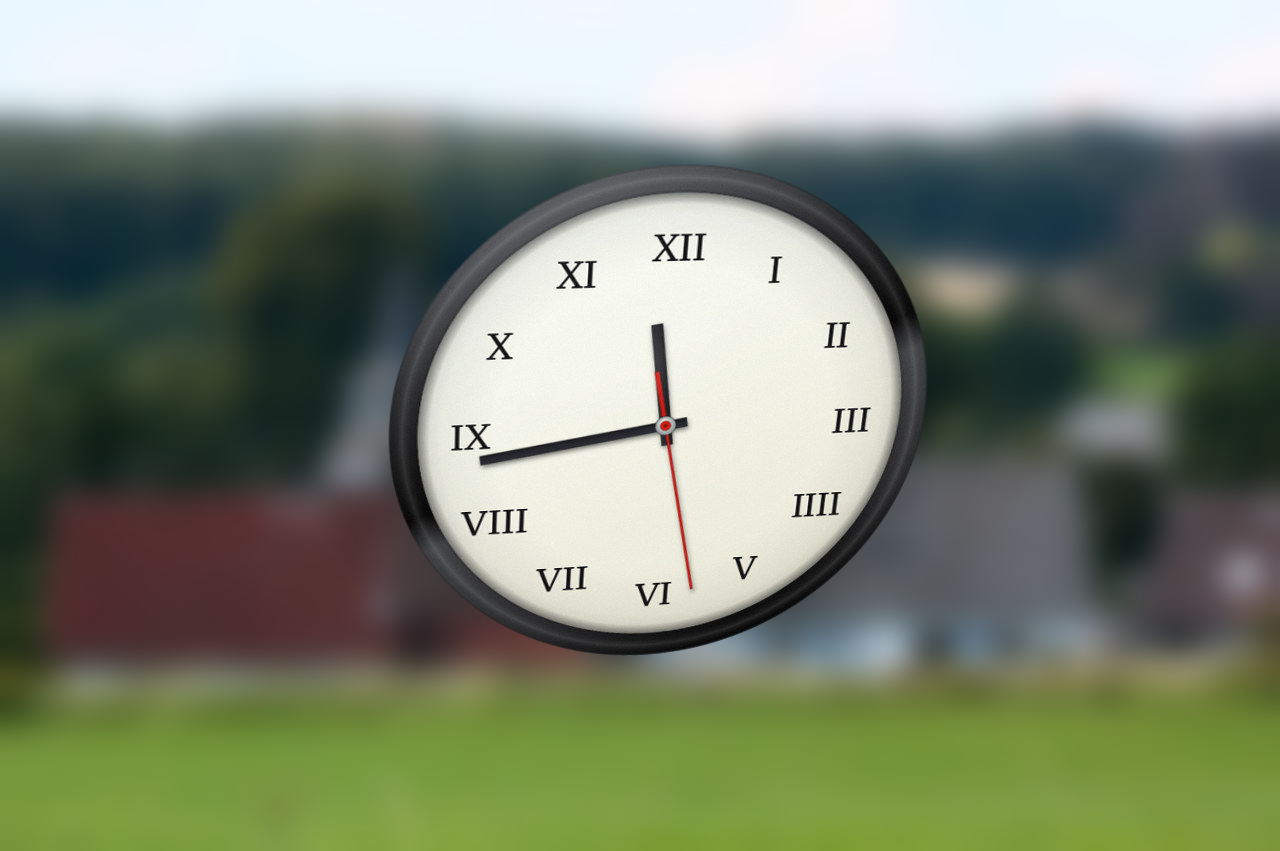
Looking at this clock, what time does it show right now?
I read 11:43:28
